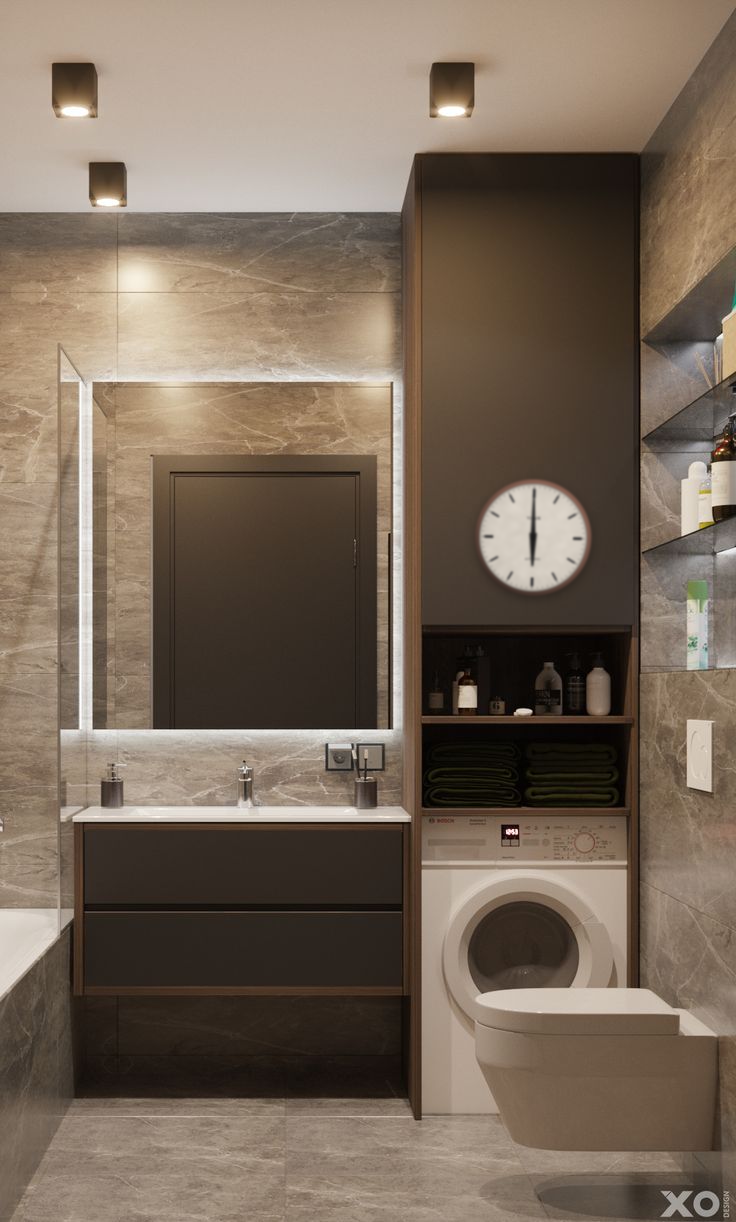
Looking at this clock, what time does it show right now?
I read 6:00
